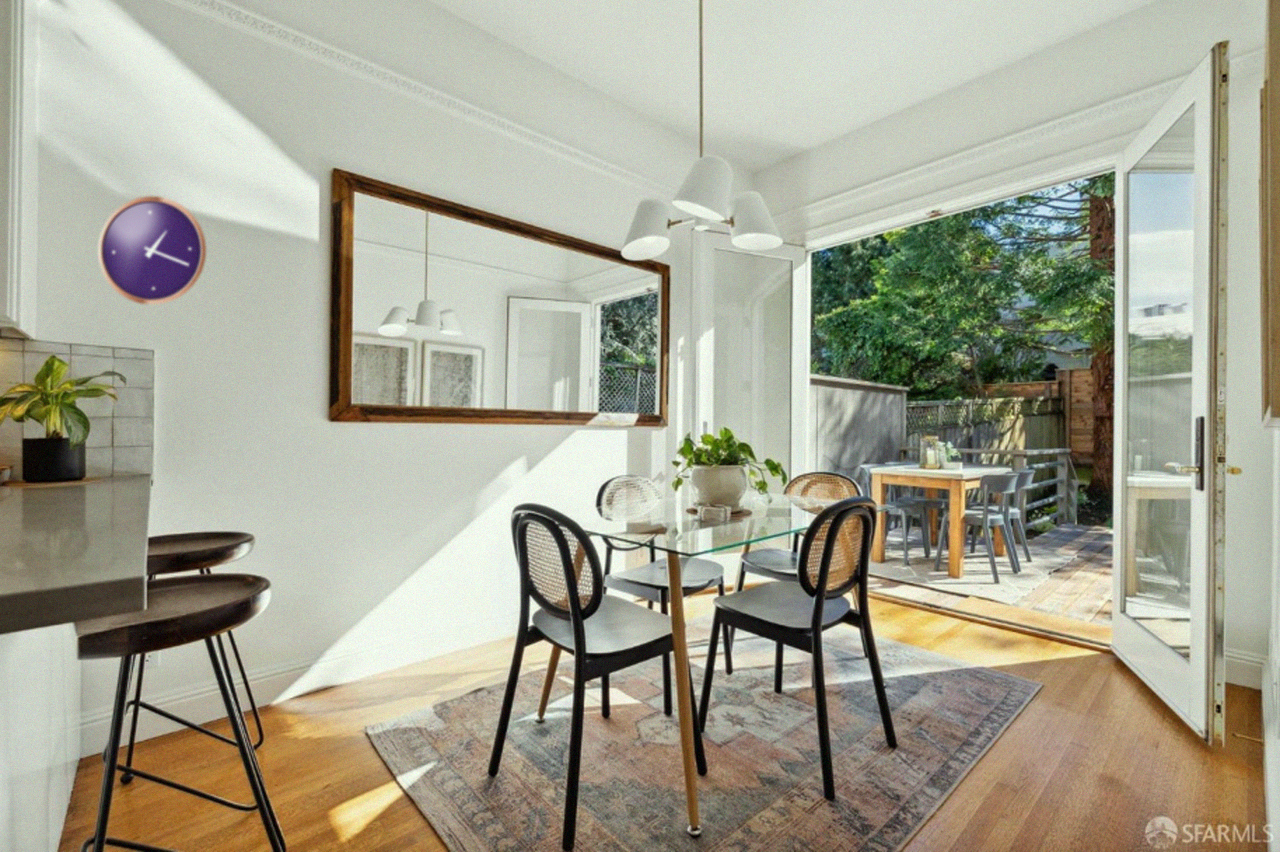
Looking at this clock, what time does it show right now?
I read 1:19
